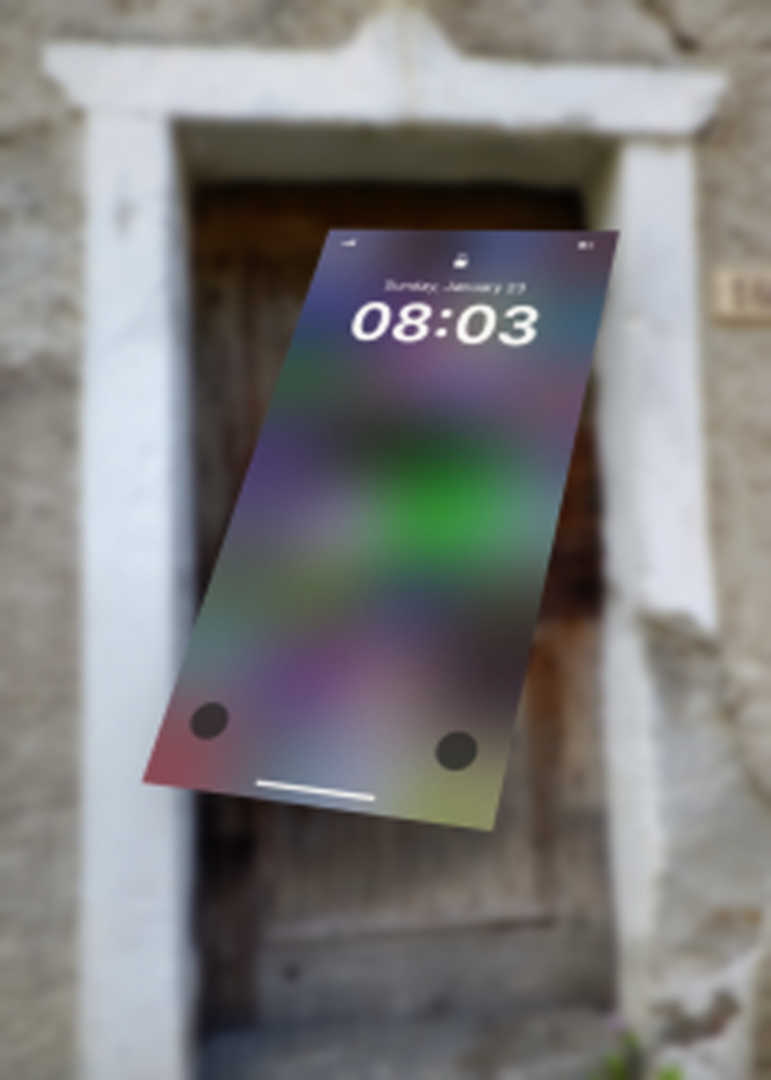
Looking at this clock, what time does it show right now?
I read 8:03
